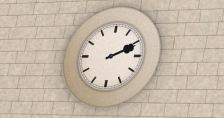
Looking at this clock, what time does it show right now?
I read 2:11
